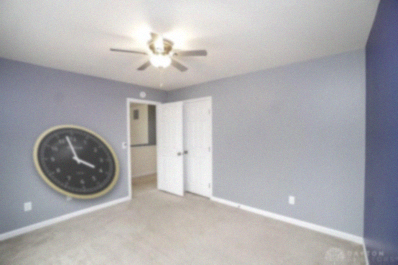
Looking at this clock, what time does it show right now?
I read 3:58
